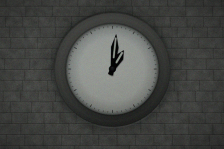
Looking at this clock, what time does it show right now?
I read 1:01
